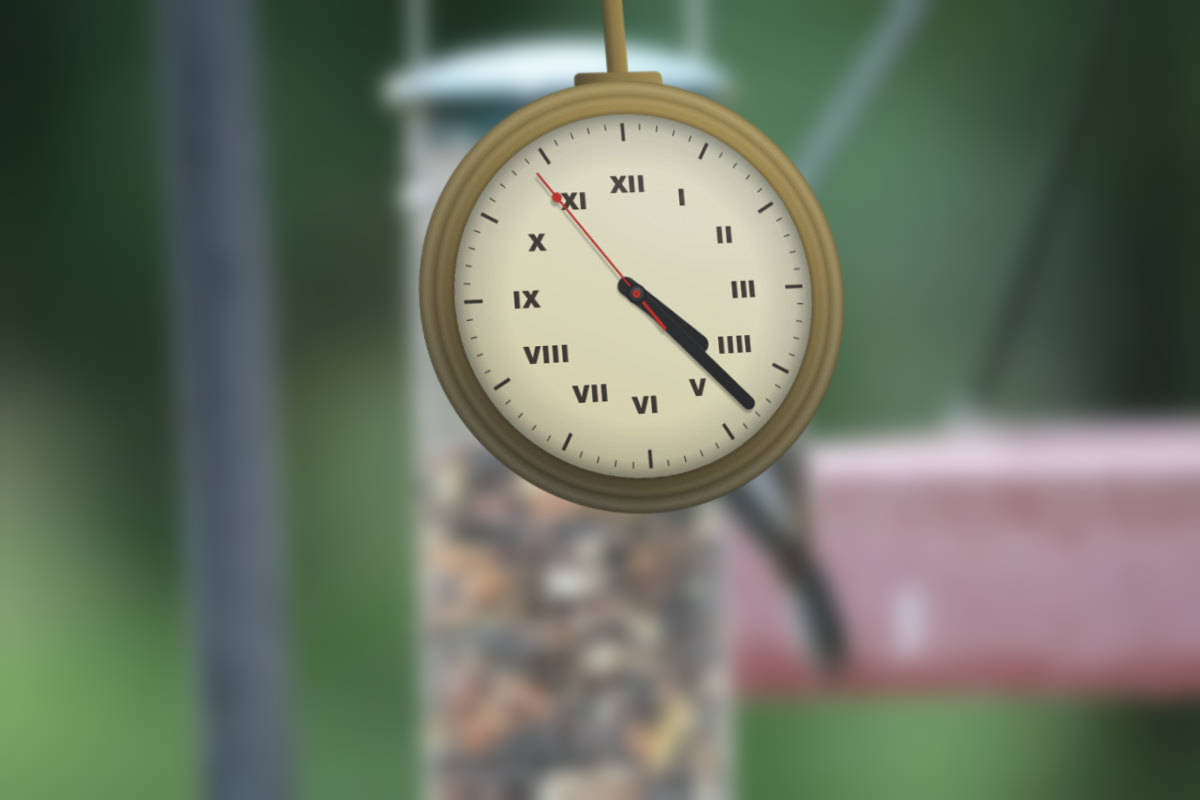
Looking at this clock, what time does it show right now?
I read 4:22:54
